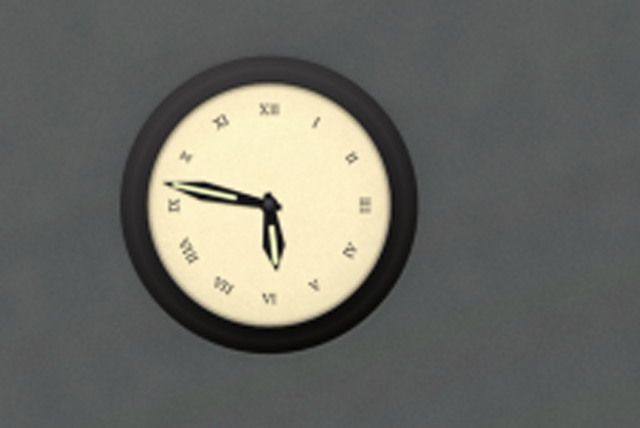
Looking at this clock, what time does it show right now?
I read 5:47
